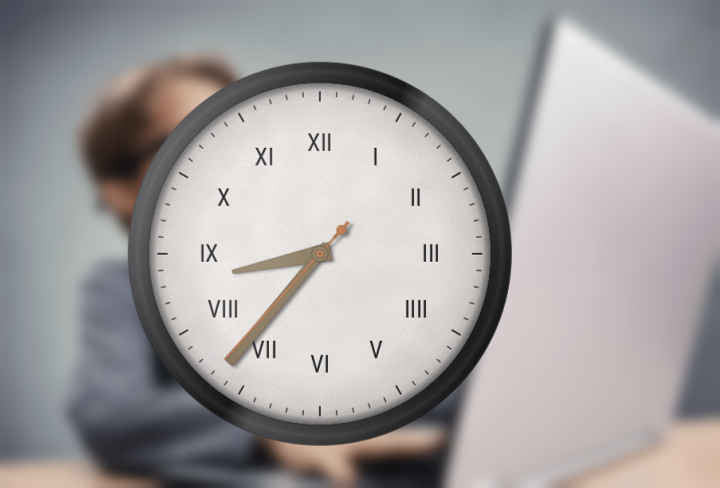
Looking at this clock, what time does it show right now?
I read 8:36:37
